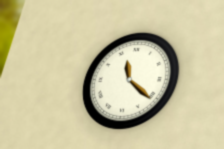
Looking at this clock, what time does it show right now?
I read 11:21
